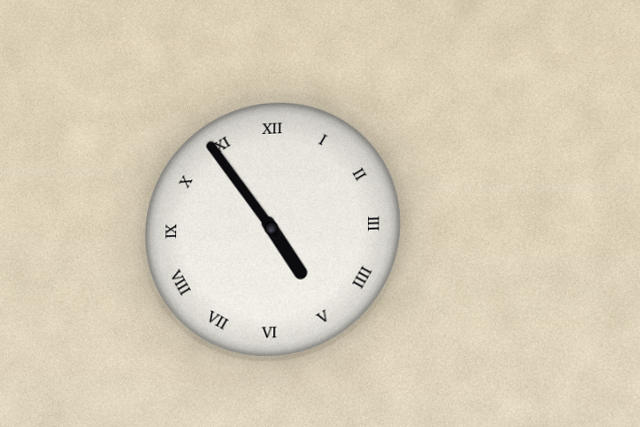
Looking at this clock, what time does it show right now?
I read 4:54
